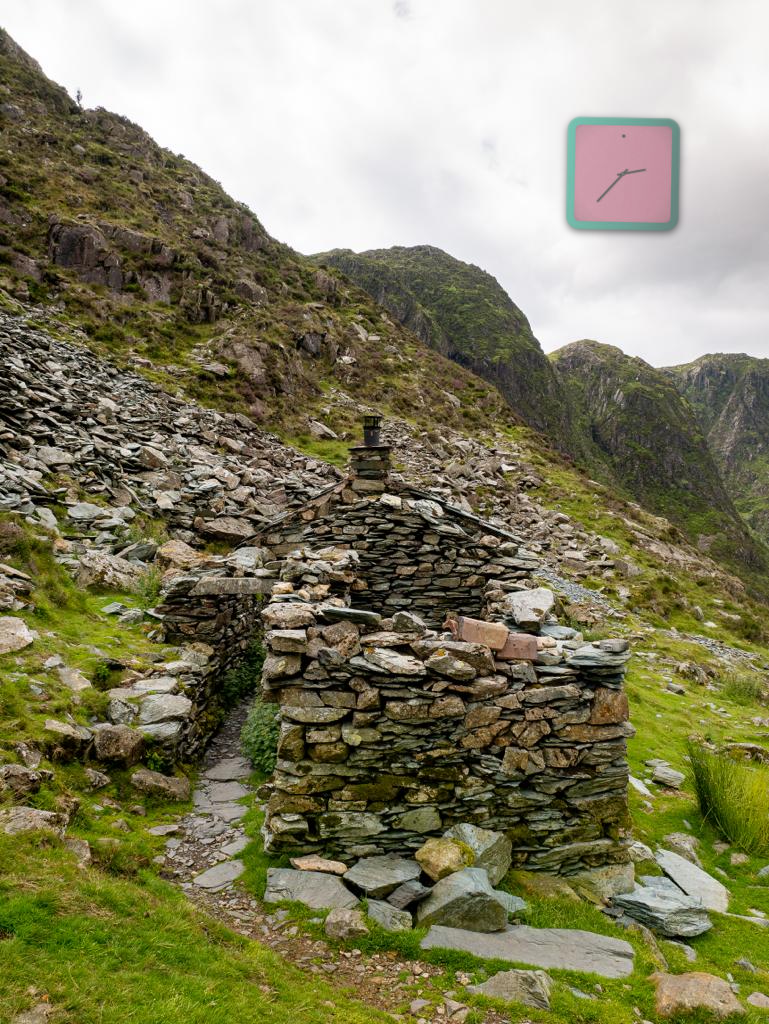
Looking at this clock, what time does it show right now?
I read 2:37
